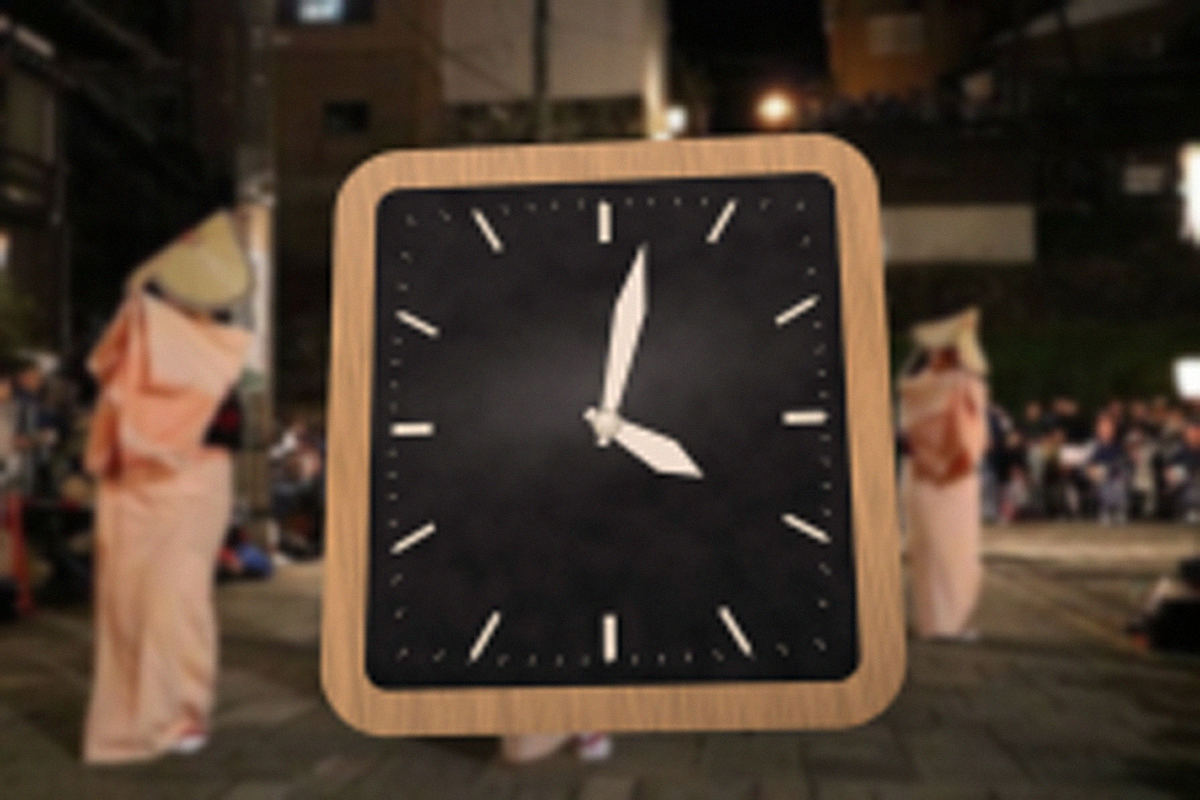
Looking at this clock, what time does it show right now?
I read 4:02
